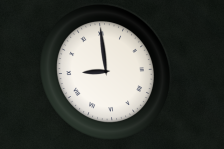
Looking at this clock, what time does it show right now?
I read 9:00
